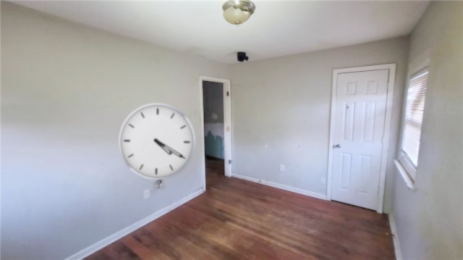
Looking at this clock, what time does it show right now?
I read 4:20
